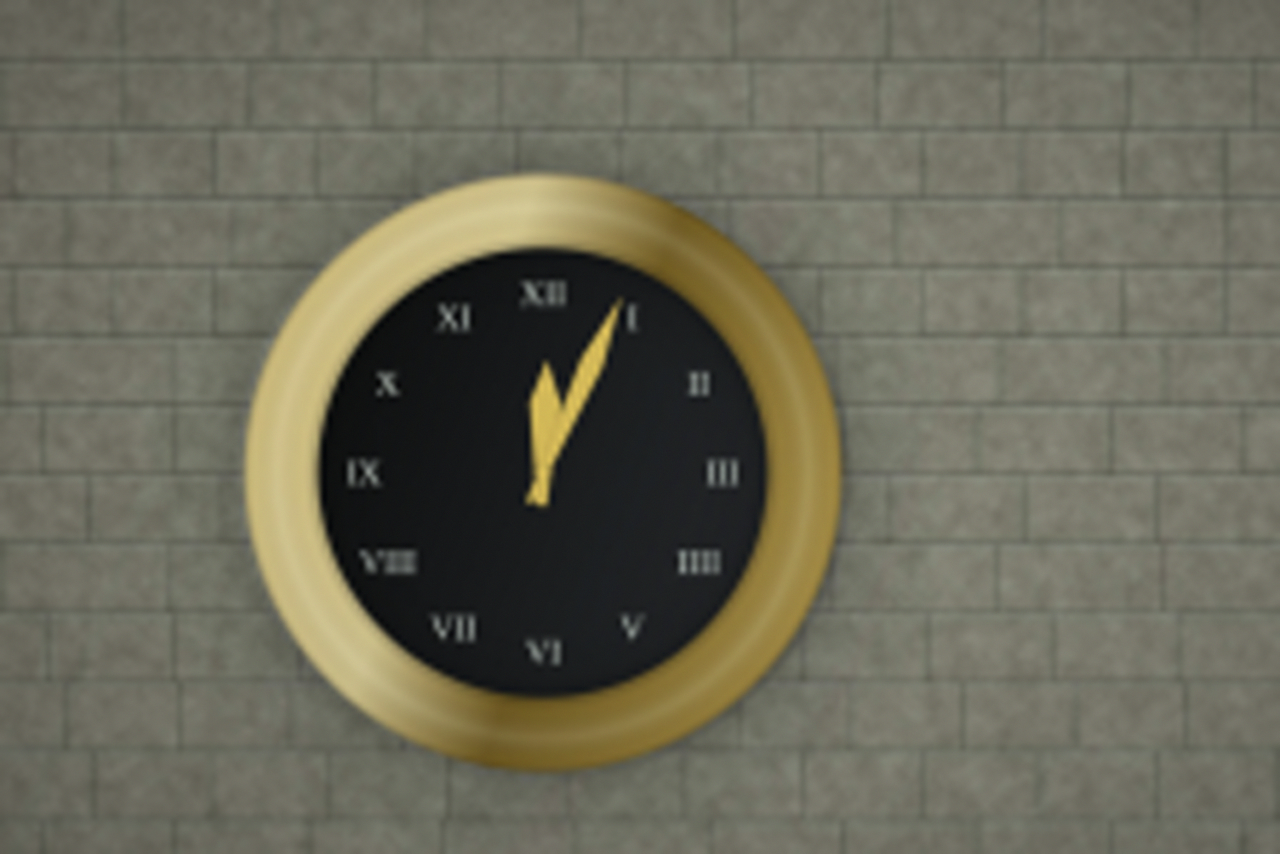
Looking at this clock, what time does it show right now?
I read 12:04
